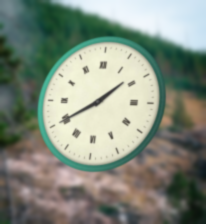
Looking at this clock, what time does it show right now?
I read 1:40
